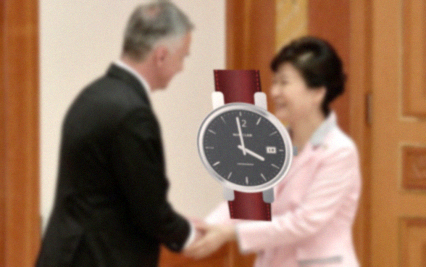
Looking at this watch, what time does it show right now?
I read 3:59
